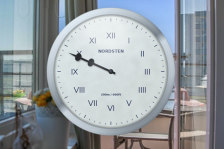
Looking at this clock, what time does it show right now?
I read 9:49
